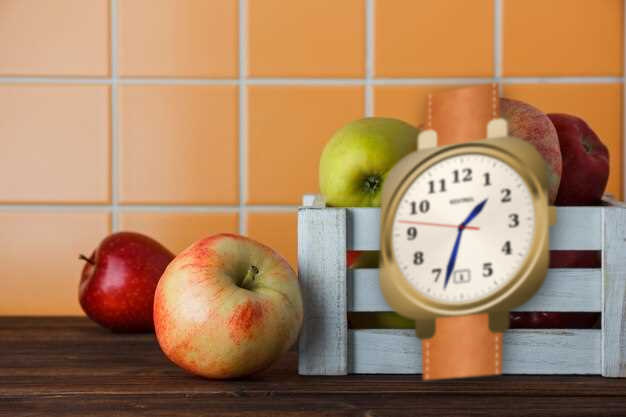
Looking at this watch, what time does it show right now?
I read 1:32:47
